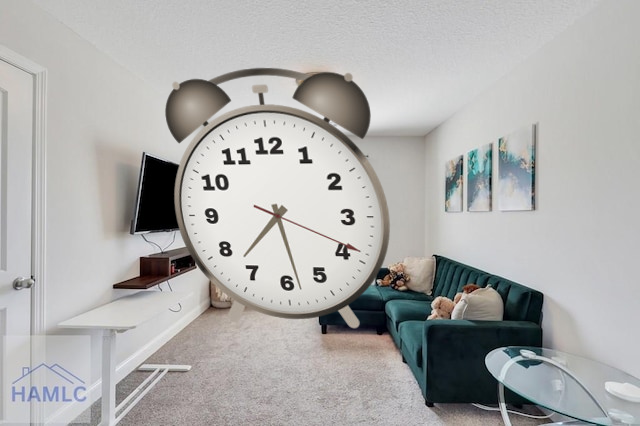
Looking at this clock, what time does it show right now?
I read 7:28:19
